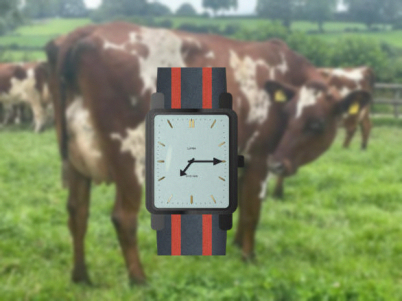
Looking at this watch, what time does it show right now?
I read 7:15
